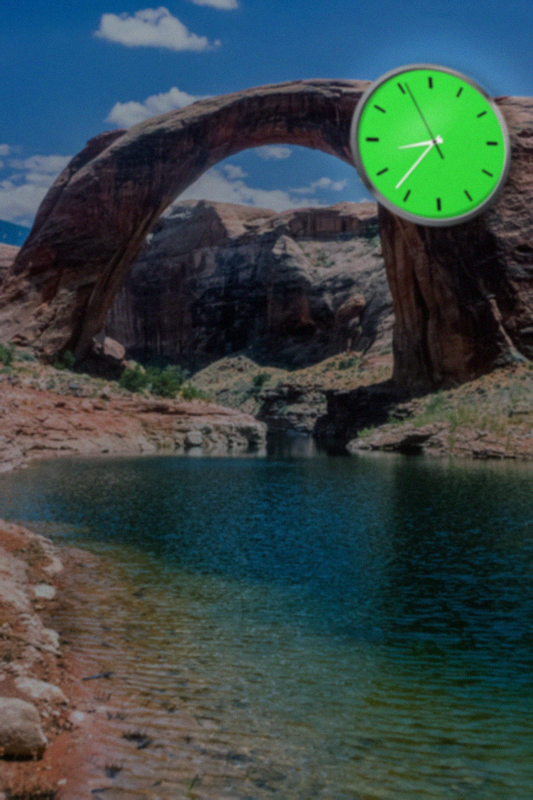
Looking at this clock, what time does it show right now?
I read 8:36:56
